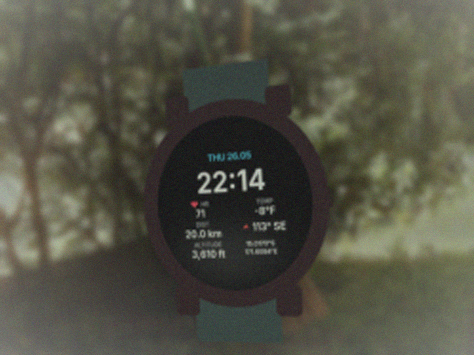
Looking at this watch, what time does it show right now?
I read 22:14
